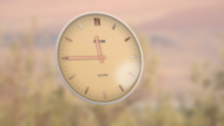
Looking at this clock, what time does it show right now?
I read 11:45
